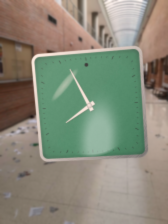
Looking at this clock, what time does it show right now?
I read 7:56
